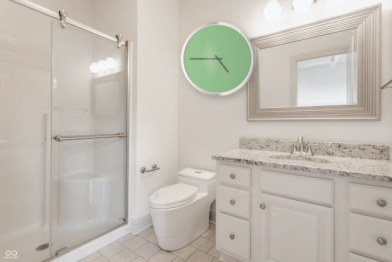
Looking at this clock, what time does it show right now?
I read 4:45
